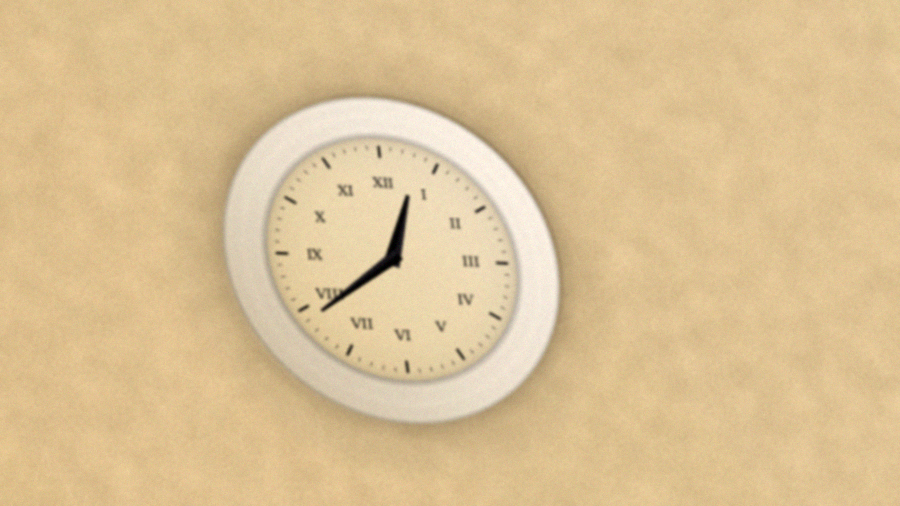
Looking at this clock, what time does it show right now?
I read 12:39
